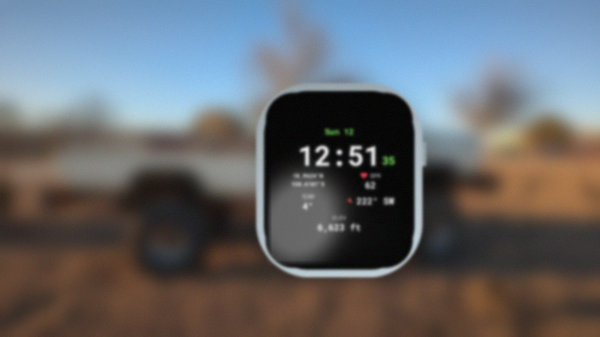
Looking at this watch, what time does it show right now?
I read 12:51
